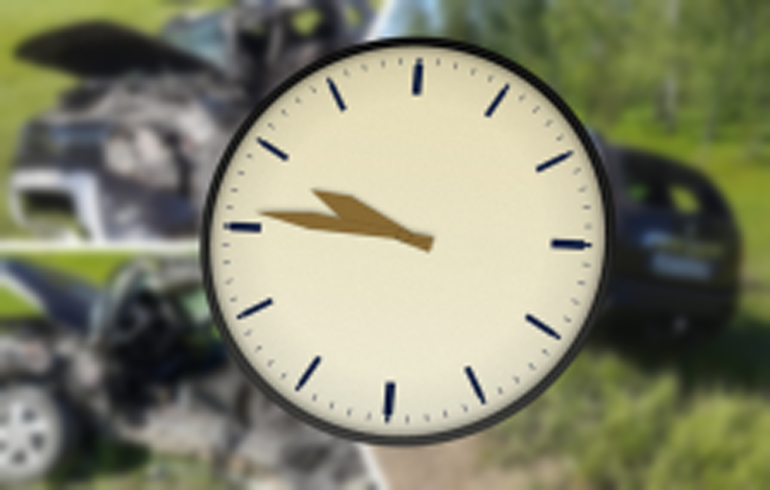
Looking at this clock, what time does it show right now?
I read 9:46
